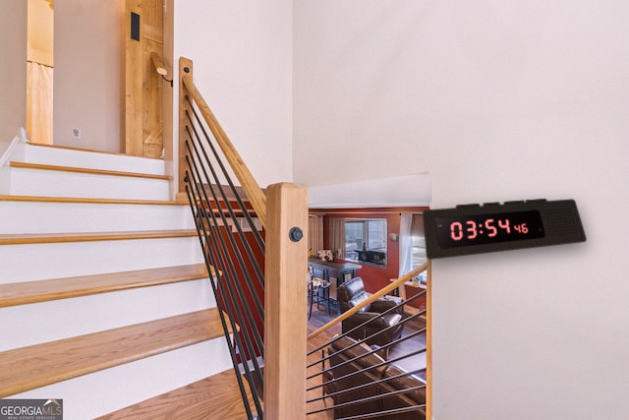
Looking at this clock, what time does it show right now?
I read 3:54:46
